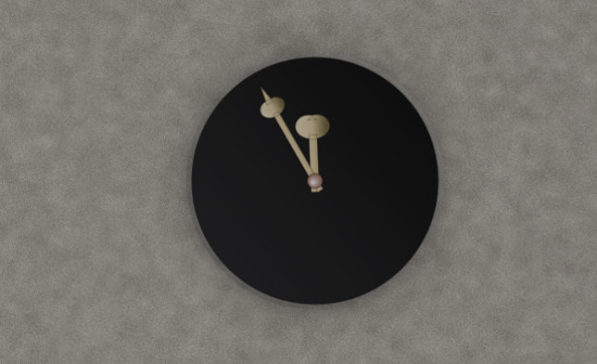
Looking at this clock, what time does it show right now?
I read 11:55
